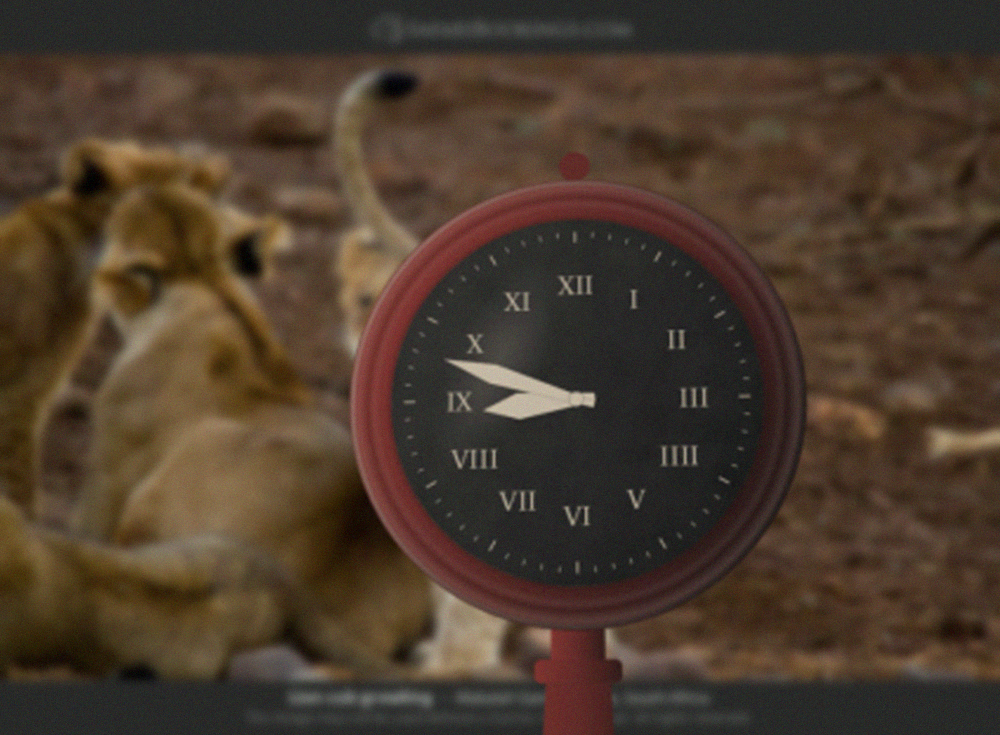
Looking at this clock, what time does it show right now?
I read 8:48
